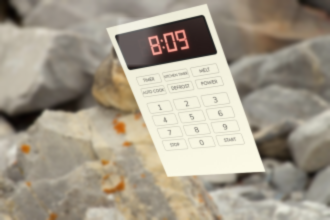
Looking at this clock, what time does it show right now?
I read 8:09
